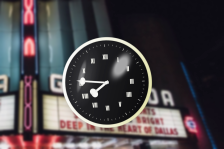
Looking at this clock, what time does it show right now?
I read 7:46
